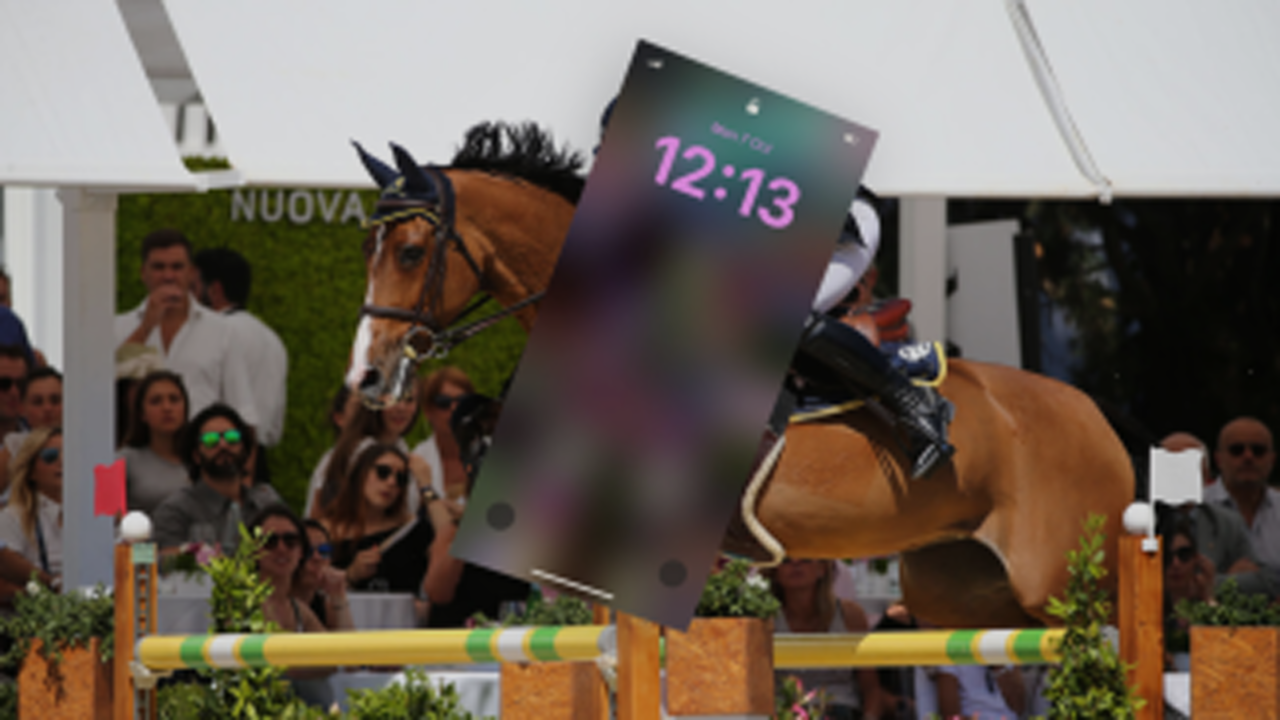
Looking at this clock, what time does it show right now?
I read 12:13
